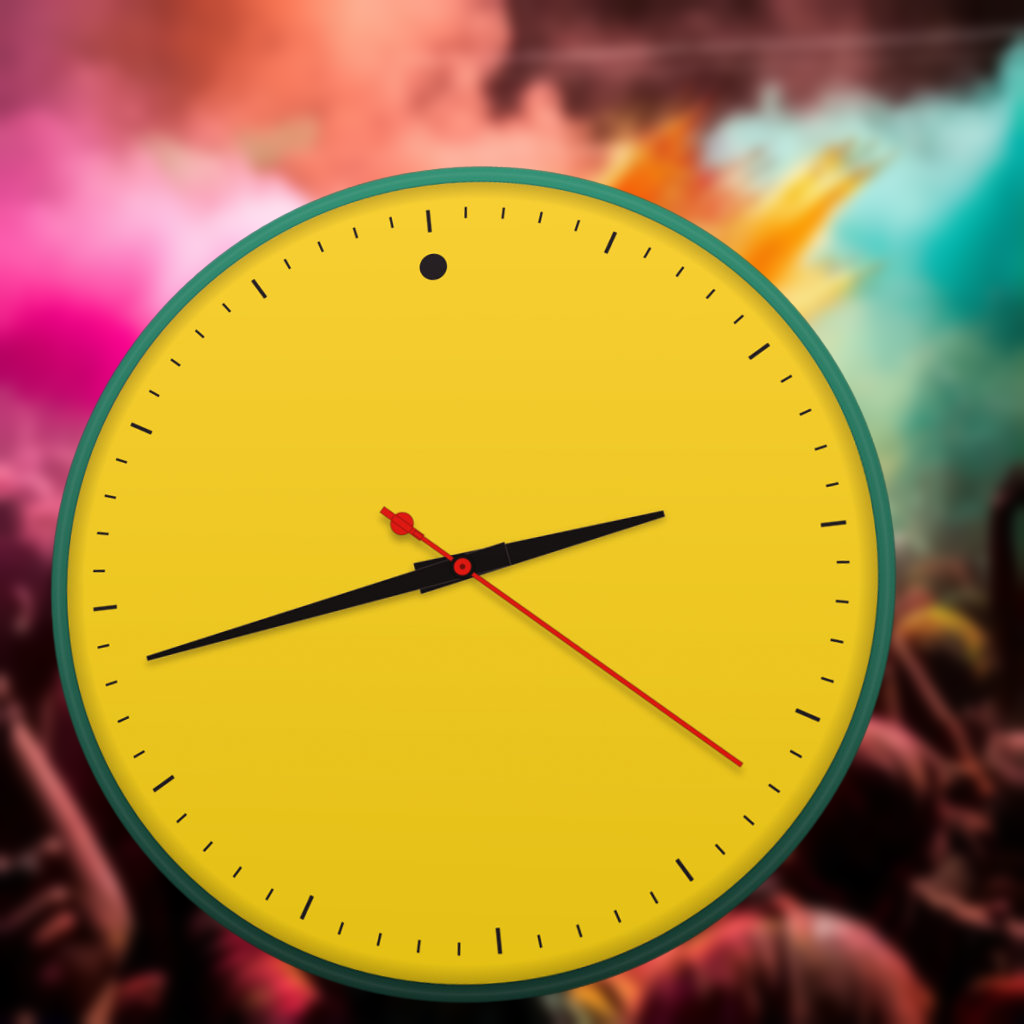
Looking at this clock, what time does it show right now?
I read 2:43:22
